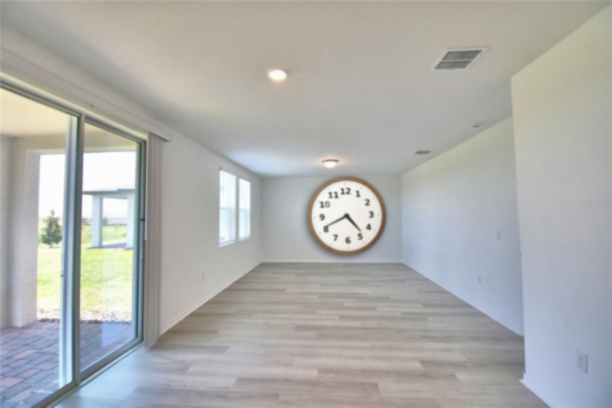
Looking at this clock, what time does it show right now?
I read 4:41
